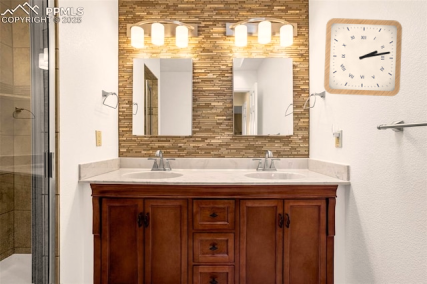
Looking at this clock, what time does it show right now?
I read 2:13
